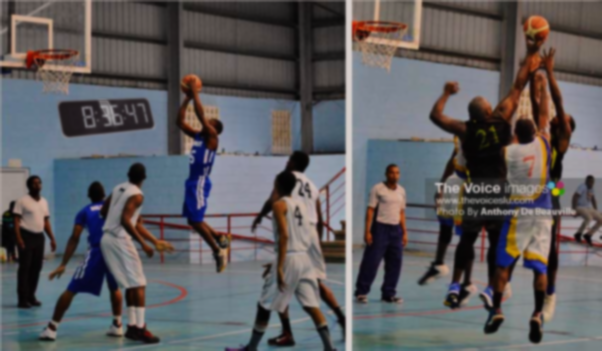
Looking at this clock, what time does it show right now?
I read 8:36:47
